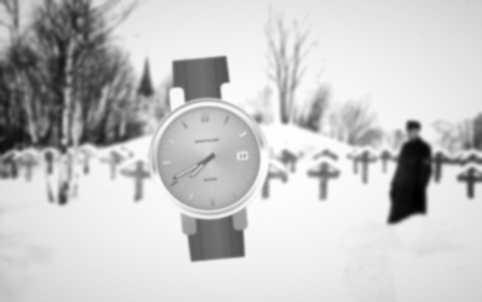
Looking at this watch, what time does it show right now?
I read 7:41
